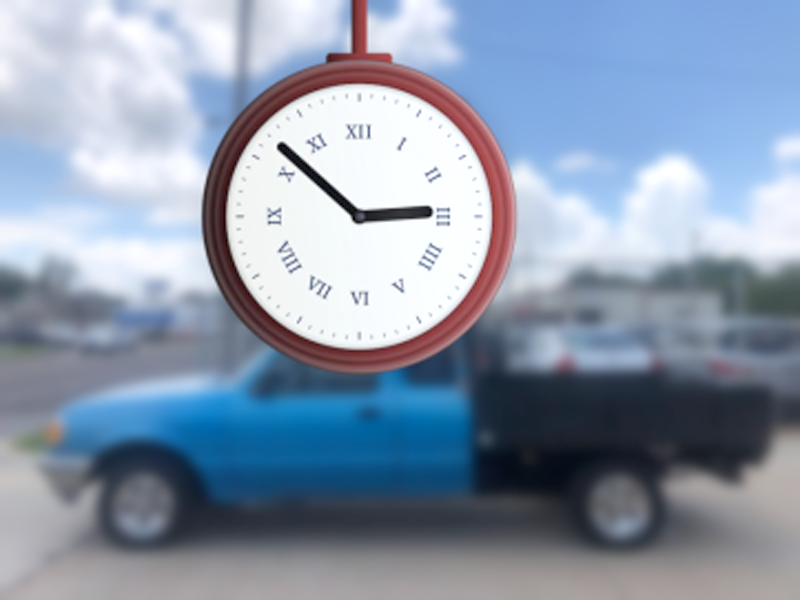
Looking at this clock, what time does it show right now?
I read 2:52
